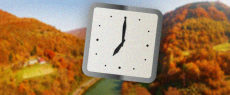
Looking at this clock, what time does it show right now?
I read 7:00
